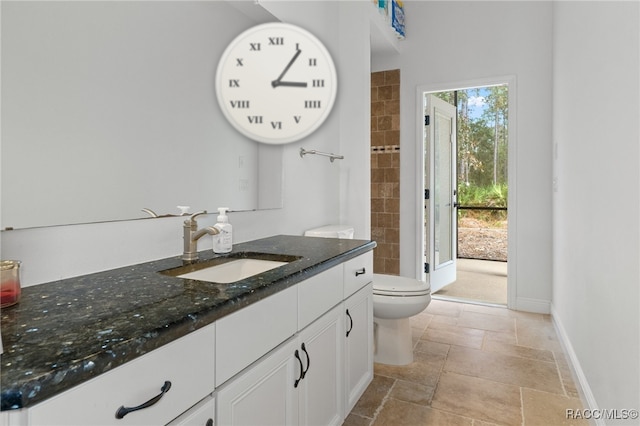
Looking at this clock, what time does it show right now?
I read 3:06
